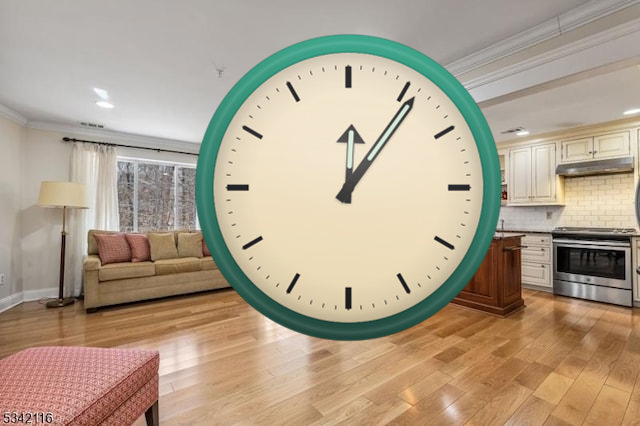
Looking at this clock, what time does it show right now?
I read 12:06
